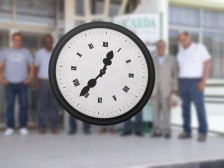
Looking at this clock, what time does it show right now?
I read 12:36
